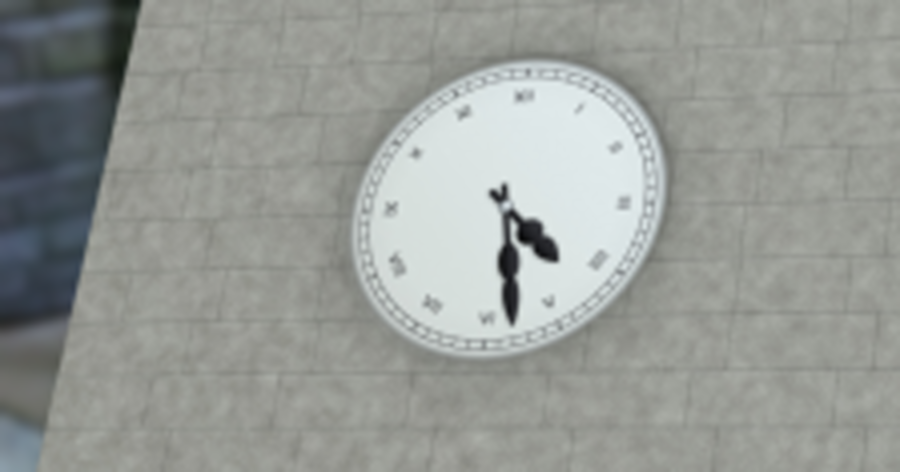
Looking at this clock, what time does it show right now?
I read 4:28
